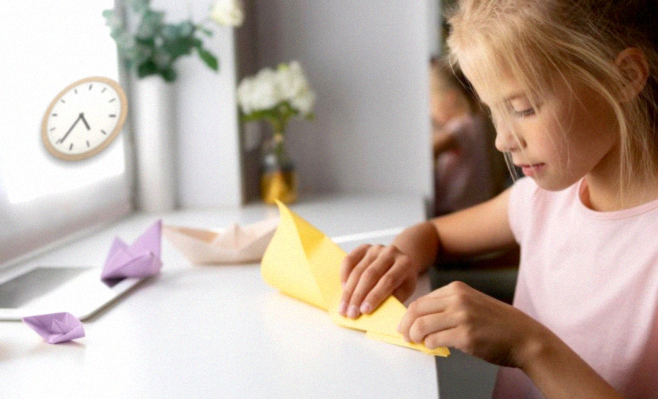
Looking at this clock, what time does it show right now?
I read 4:34
